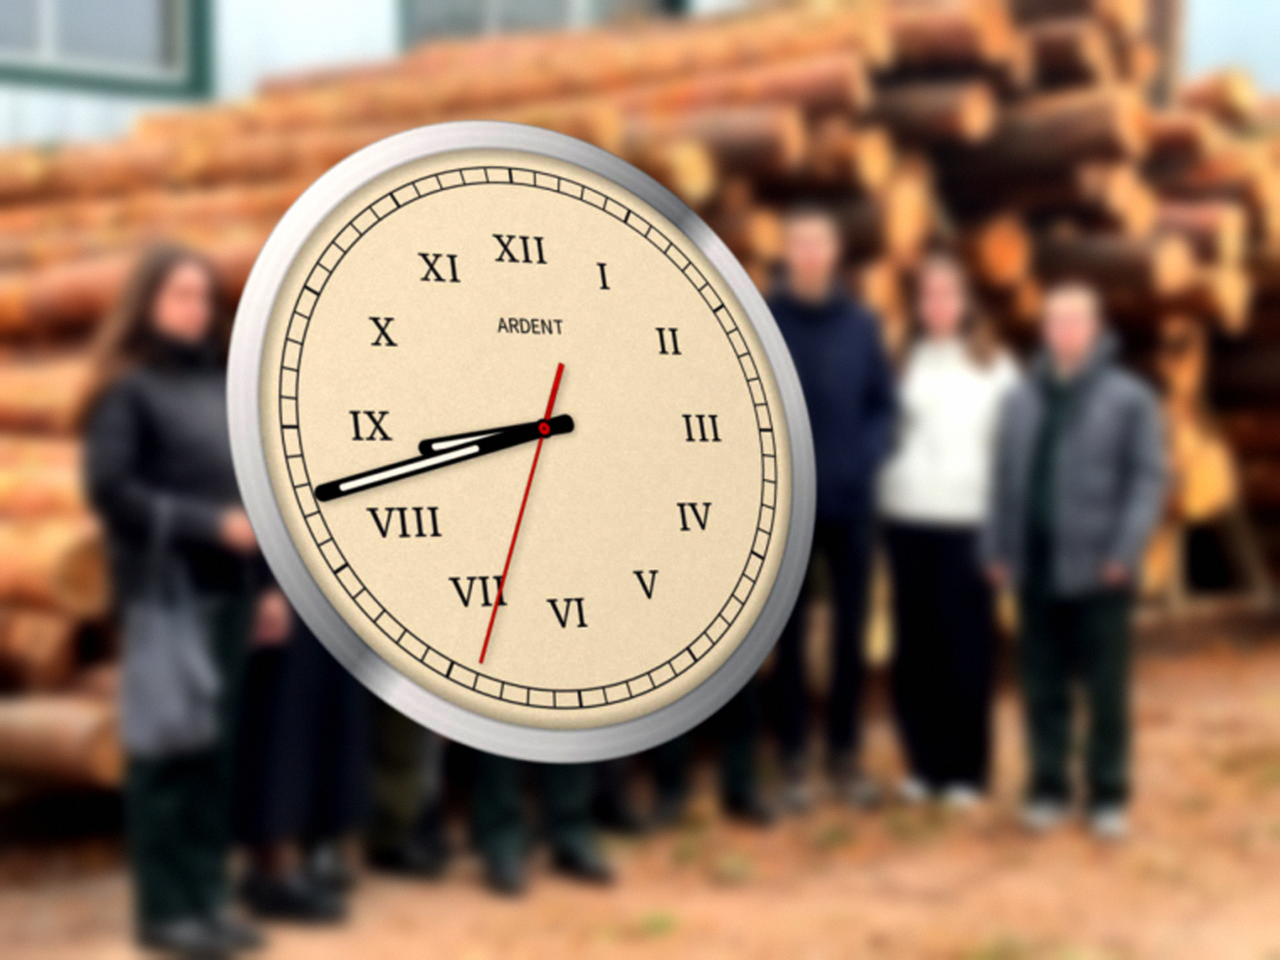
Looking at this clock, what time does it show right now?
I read 8:42:34
